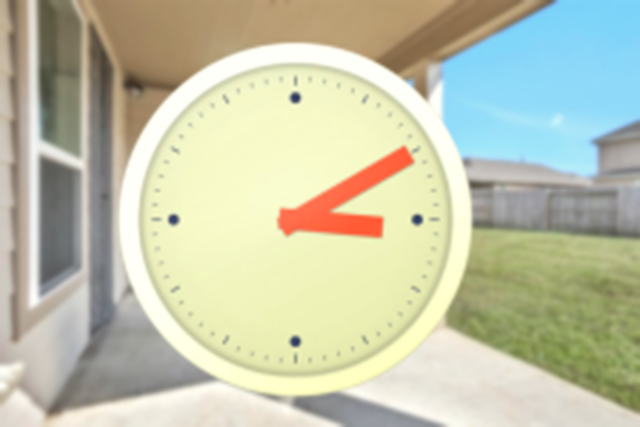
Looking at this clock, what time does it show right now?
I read 3:10
